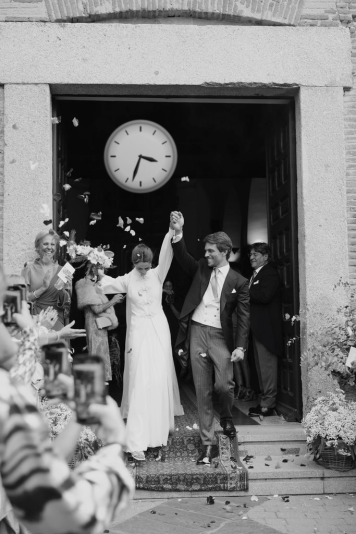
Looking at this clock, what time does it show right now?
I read 3:33
